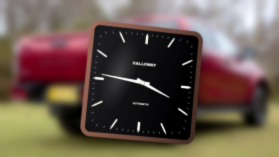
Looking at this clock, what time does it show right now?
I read 3:46
